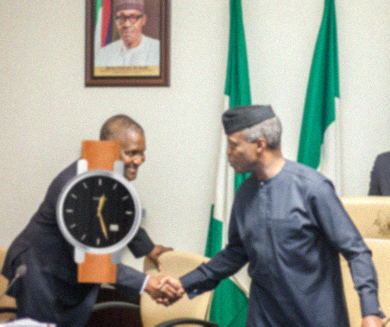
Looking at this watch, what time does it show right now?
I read 12:27
